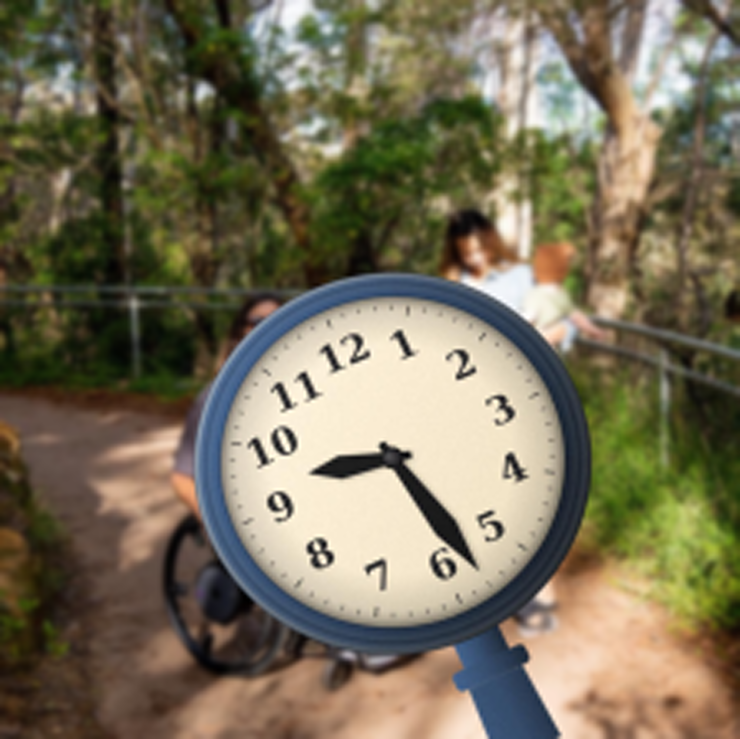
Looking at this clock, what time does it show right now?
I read 9:28
